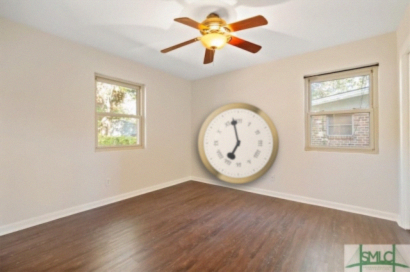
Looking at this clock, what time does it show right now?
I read 6:58
